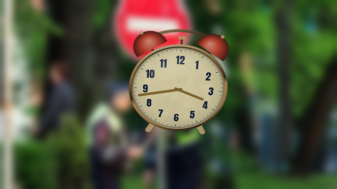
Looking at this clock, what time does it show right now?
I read 3:43
